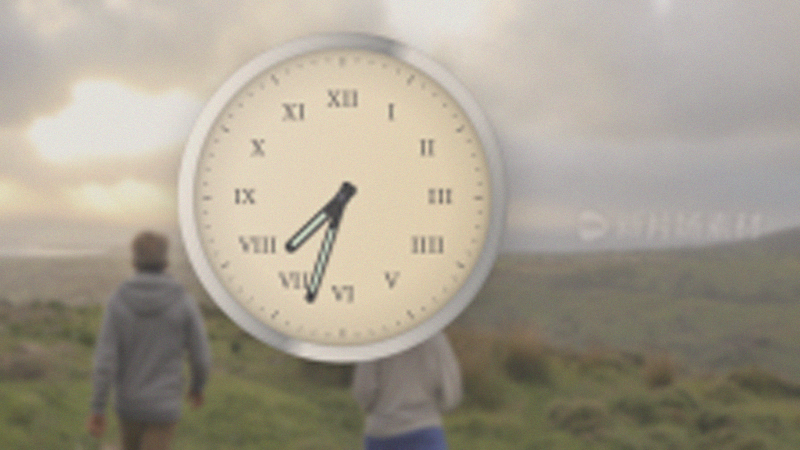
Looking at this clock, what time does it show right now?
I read 7:33
